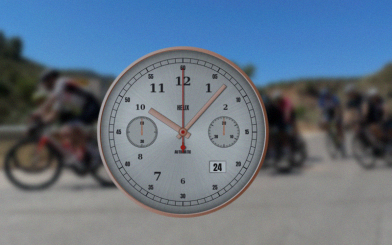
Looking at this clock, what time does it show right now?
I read 10:07
